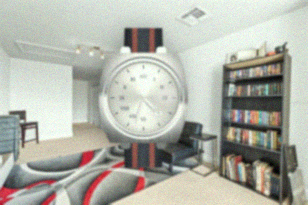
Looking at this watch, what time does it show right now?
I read 4:33
